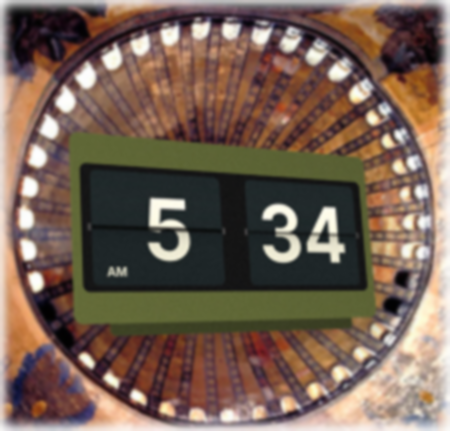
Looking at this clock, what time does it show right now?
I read 5:34
